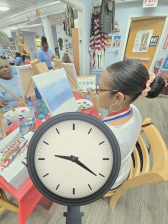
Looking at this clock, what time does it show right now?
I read 9:21
